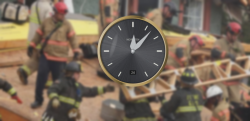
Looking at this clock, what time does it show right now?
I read 12:07
